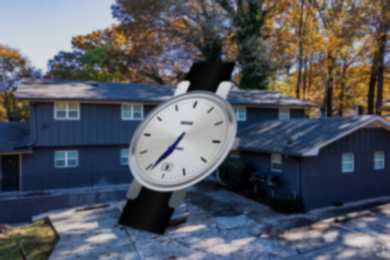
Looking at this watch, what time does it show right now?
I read 6:34
